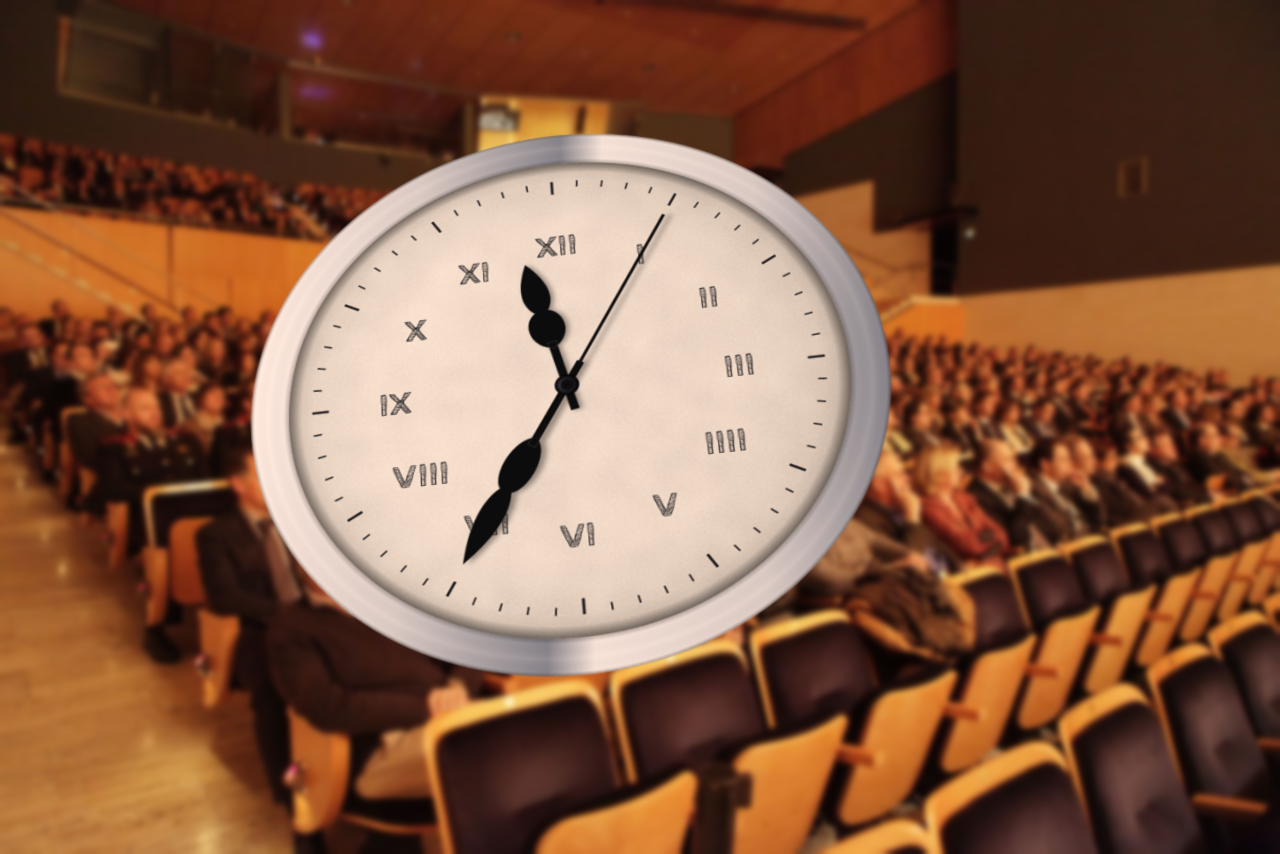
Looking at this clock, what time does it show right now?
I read 11:35:05
